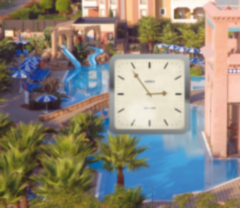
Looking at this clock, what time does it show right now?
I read 2:54
